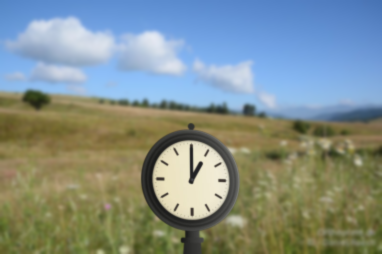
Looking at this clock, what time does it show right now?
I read 1:00
